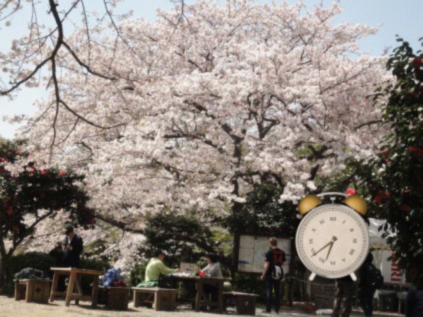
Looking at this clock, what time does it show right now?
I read 6:39
